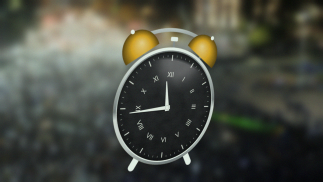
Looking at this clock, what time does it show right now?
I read 11:44
